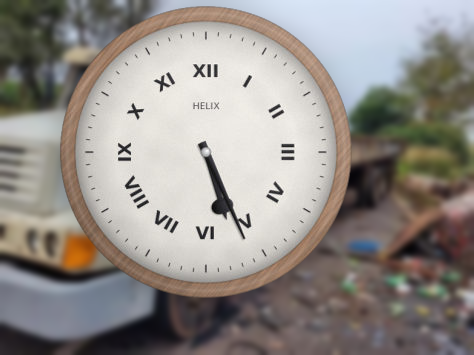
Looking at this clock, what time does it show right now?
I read 5:26
